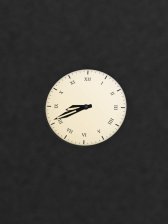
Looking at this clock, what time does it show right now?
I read 8:41
